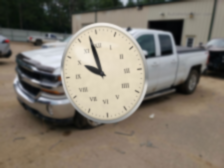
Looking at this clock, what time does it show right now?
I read 9:58
